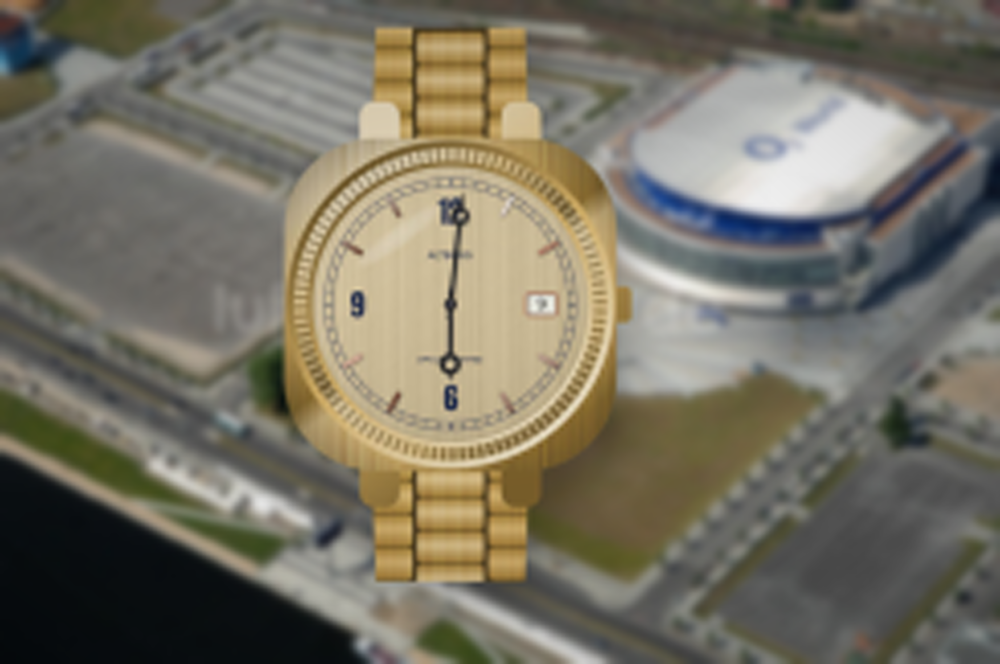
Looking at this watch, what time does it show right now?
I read 6:01
